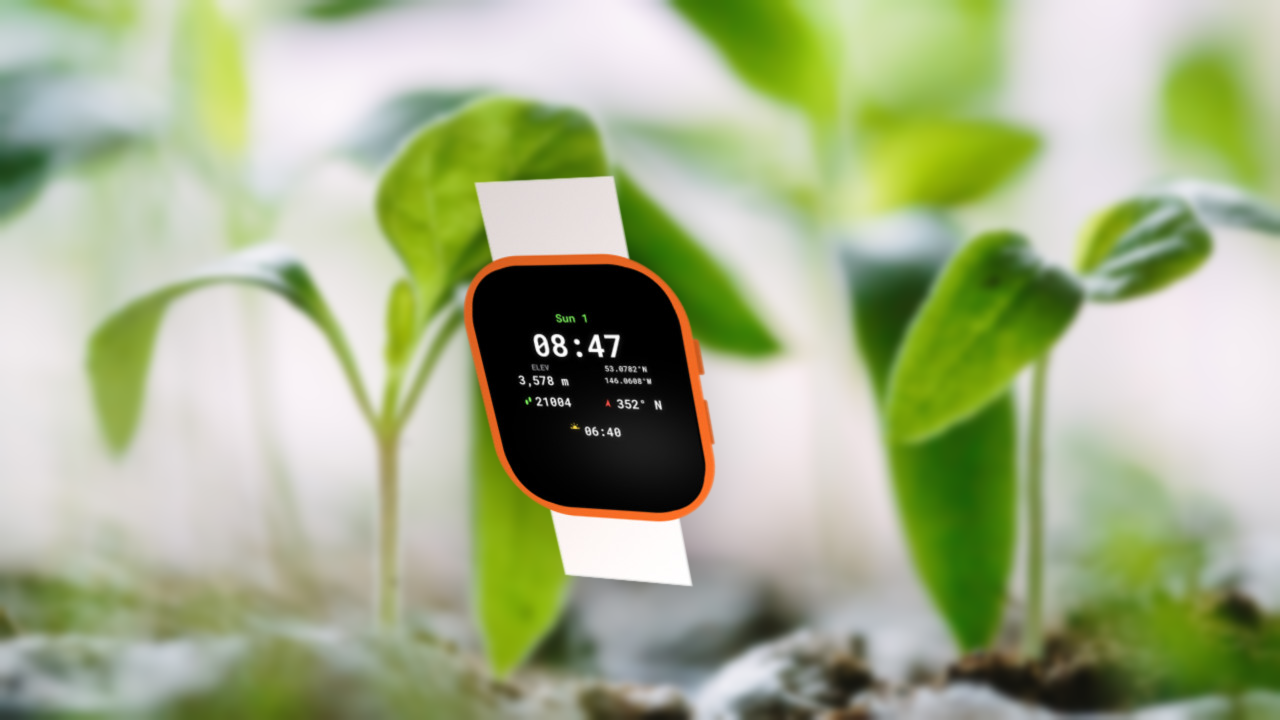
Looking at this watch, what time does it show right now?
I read 8:47
